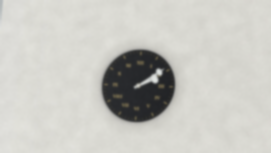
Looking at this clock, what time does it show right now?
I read 2:09
